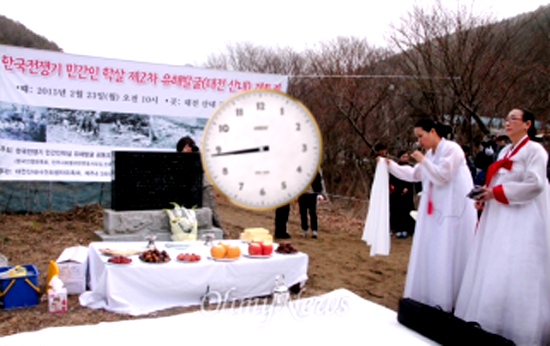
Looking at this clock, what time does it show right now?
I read 8:44
